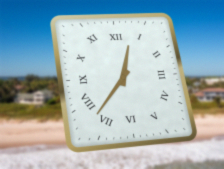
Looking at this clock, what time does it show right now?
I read 12:37
